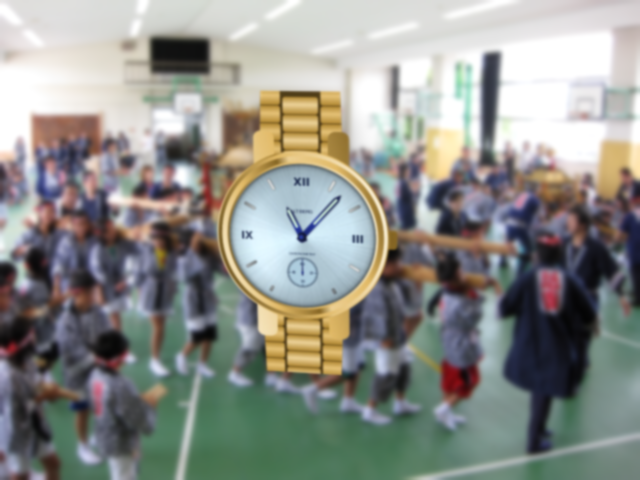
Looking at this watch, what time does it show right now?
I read 11:07
